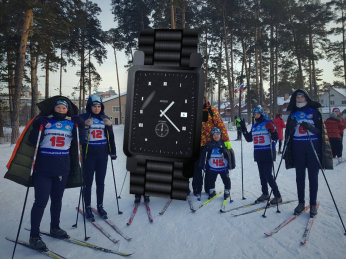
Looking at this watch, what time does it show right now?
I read 1:22
